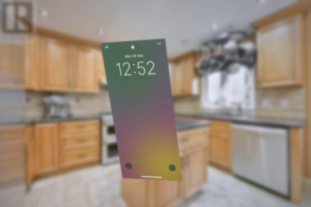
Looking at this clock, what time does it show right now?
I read 12:52
